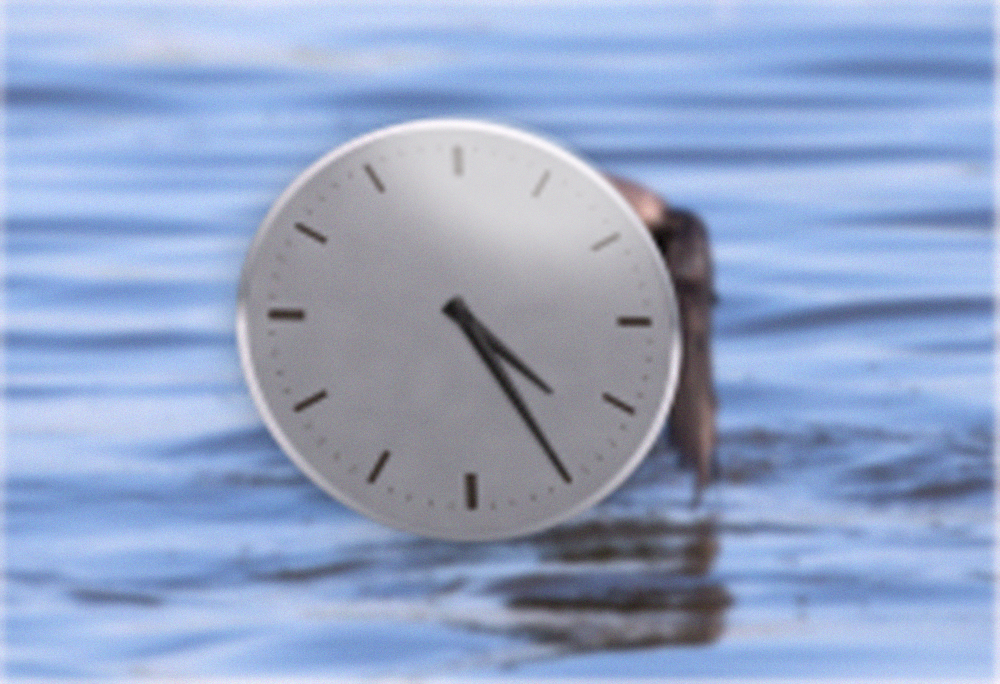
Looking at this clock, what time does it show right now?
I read 4:25
